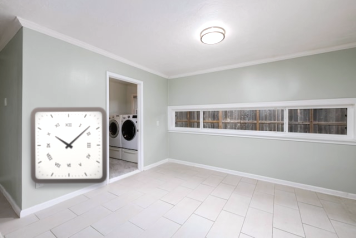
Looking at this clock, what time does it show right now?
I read 10:08
